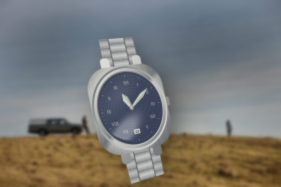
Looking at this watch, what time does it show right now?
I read 11:09
